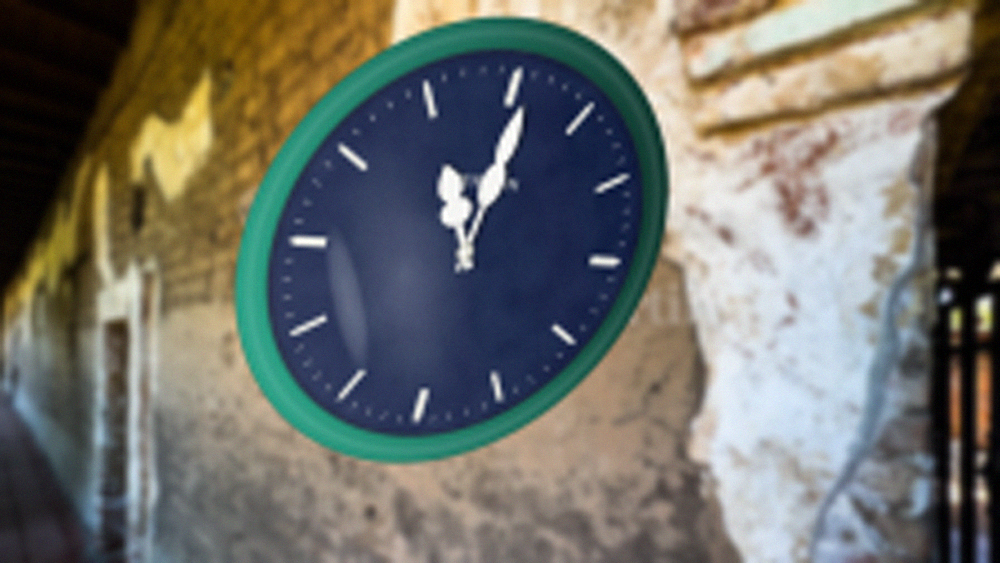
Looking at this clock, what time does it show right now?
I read 11:01
